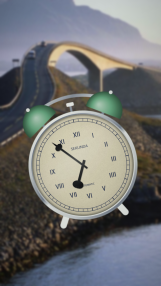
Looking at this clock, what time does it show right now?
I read 6:53
